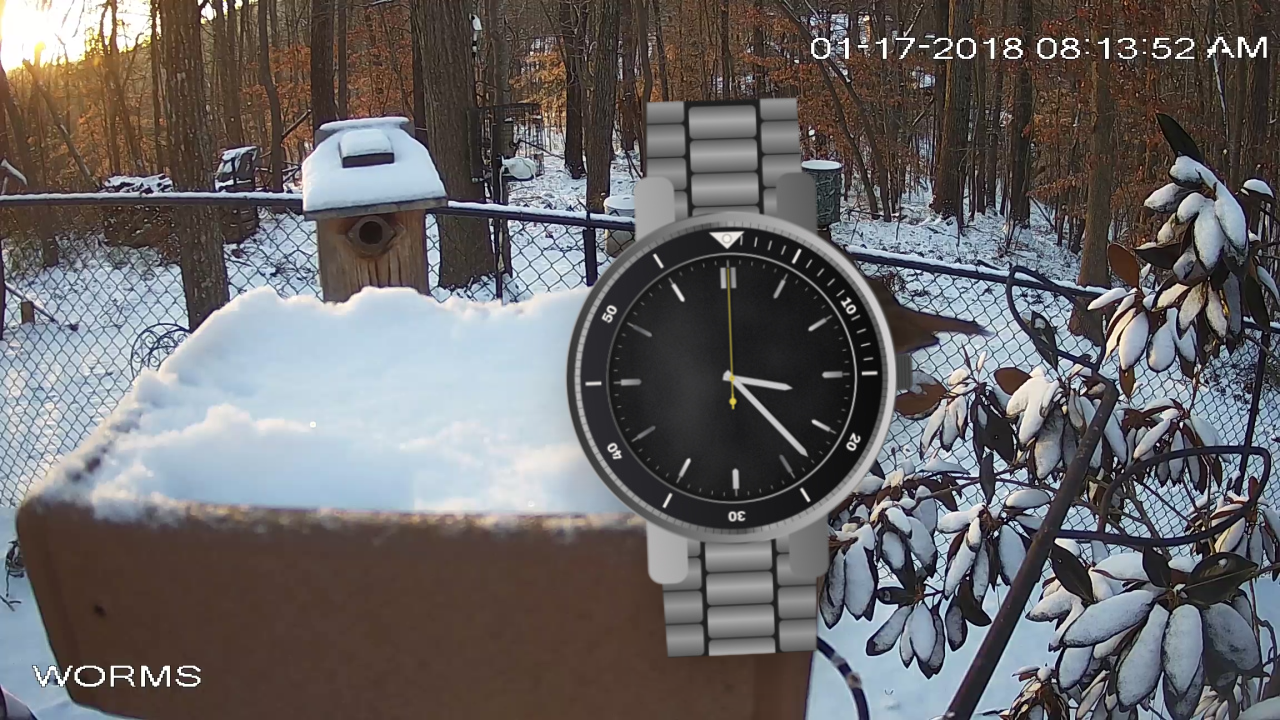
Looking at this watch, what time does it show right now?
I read 3:23:00
